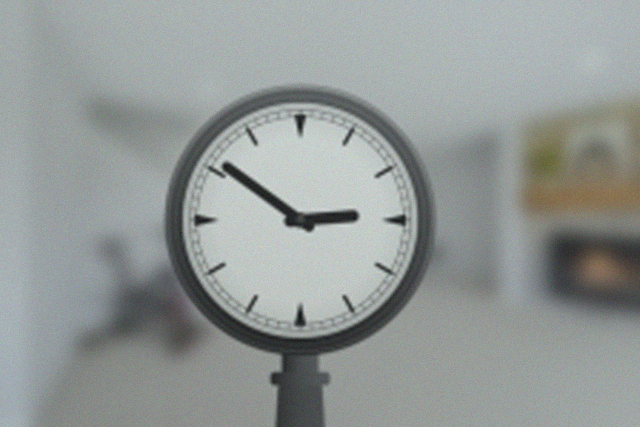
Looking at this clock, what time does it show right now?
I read 2:51
